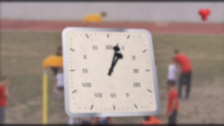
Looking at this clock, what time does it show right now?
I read 1:03
